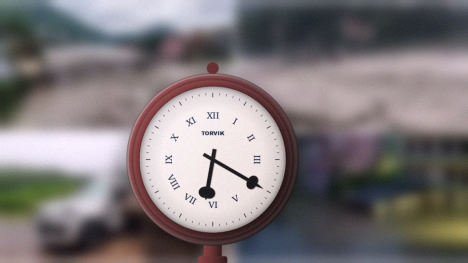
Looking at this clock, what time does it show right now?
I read 6:20
